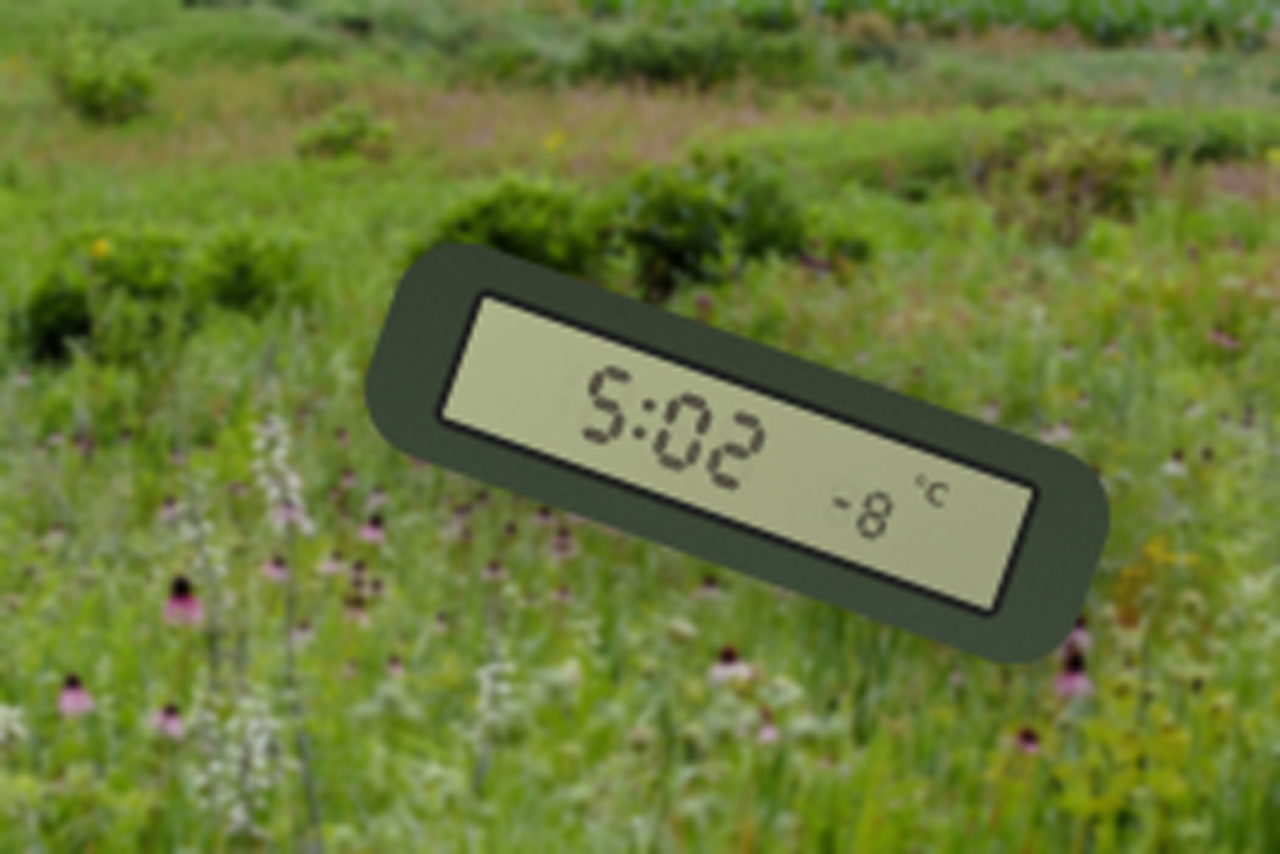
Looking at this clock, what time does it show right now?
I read 5:02
